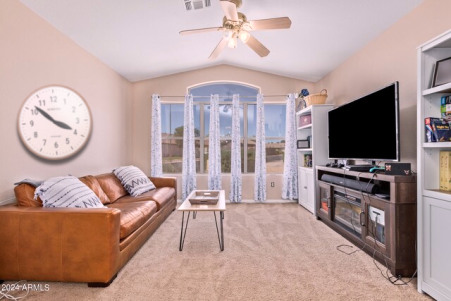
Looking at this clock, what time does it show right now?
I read 3:52
